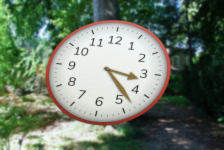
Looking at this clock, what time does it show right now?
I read 3:23
